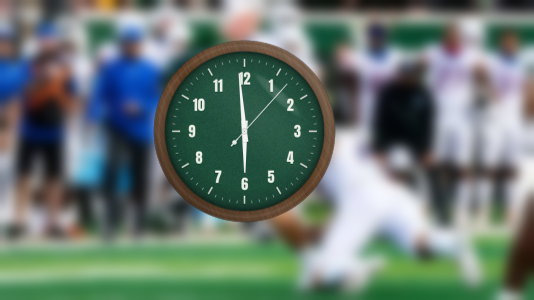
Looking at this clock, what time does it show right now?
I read 5:59:07
